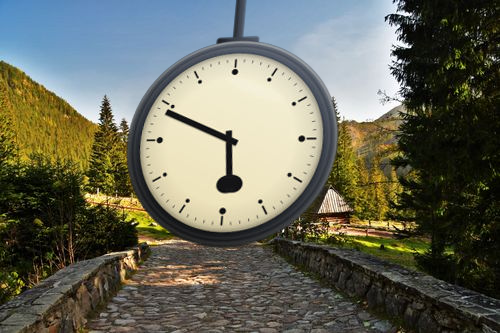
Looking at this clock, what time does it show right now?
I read 5:49
